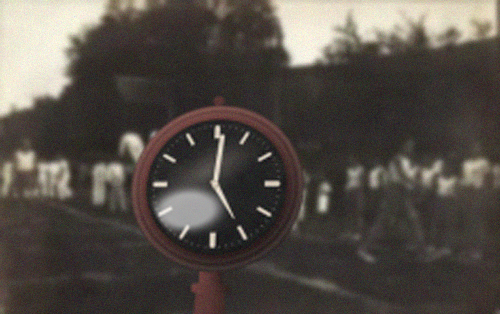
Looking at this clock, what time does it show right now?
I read 5:01
